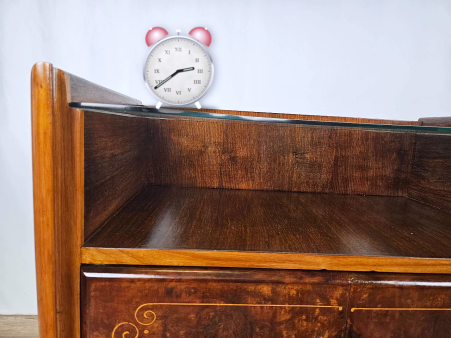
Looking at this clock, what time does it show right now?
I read 2:39
